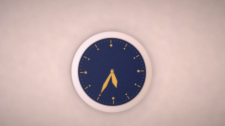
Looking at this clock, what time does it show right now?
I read 5:35
